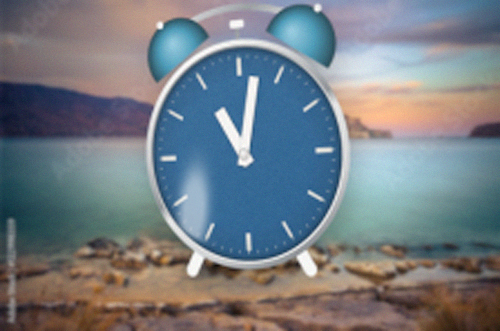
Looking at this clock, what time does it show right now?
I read 11:02
